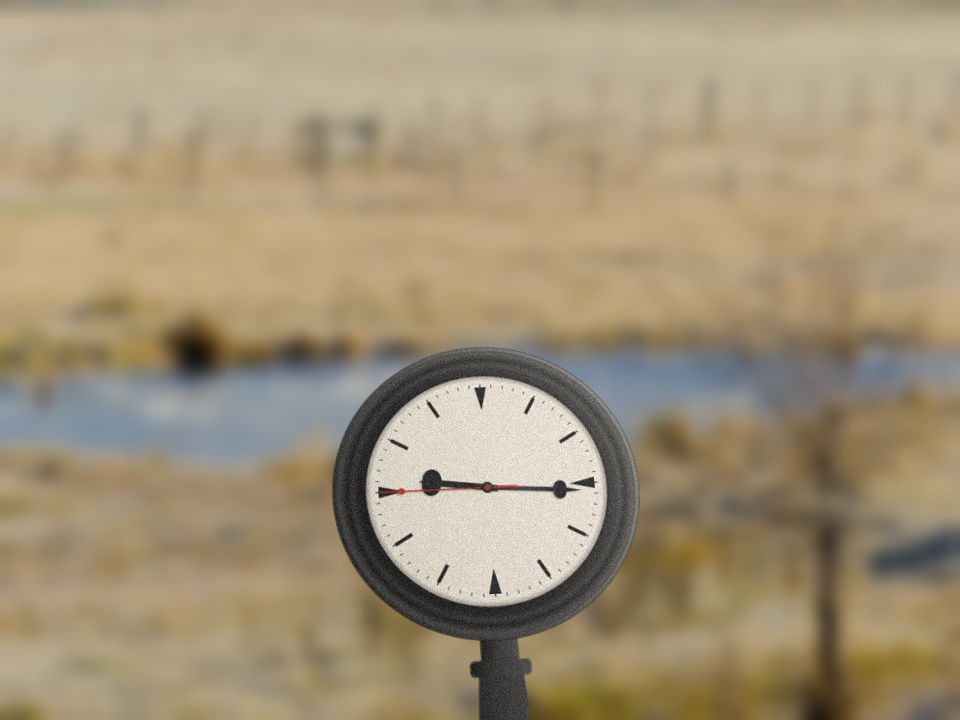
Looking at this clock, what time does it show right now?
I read 9:15:45
